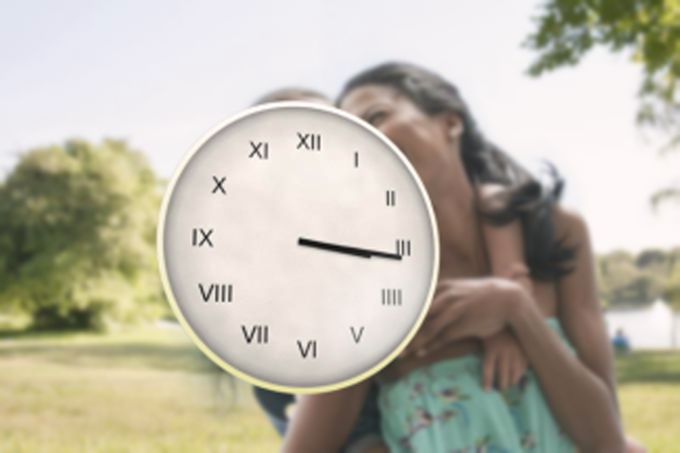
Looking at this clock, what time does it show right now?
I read 3:16
